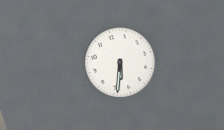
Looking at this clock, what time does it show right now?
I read 6:34
